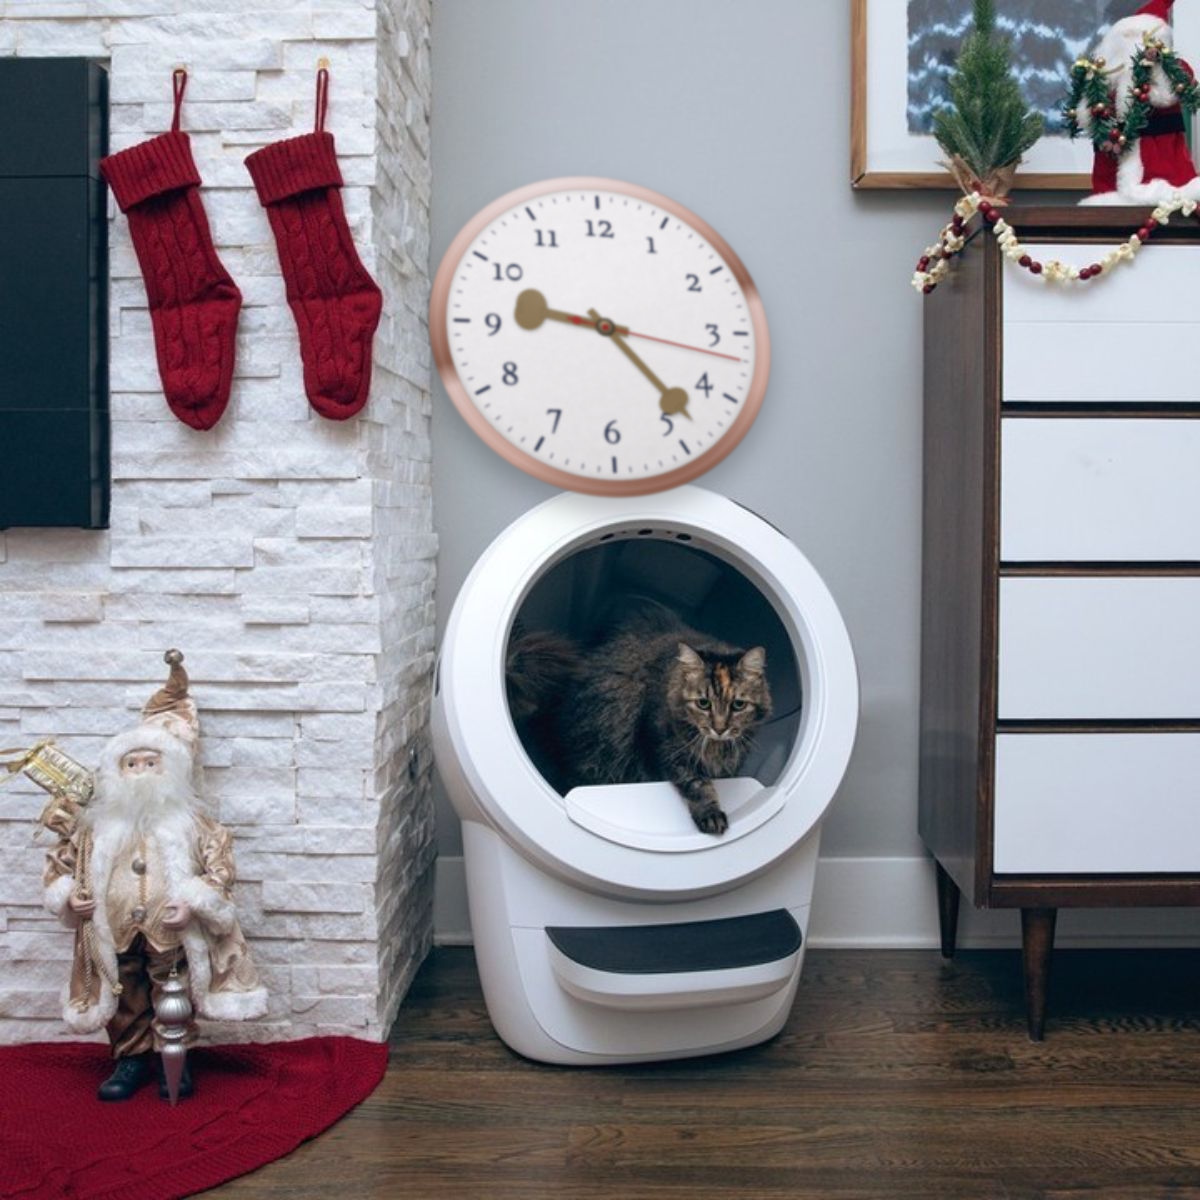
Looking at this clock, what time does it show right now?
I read 9:23:17
